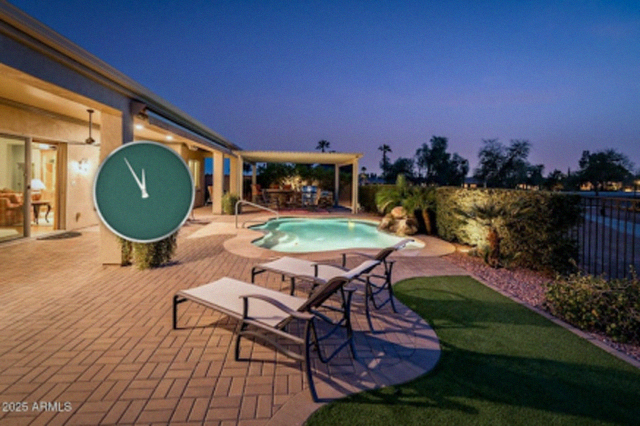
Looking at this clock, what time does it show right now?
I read 11:55
